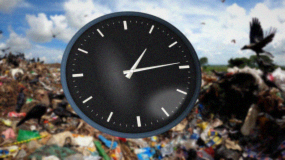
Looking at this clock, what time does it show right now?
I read 1:14
